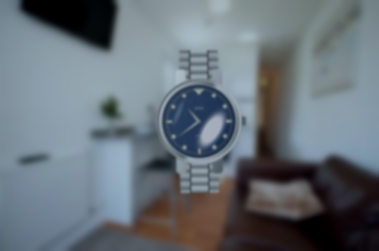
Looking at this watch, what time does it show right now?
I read 10:39
